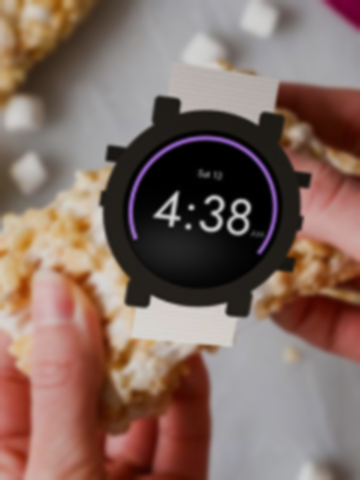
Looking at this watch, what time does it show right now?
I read 4:38
